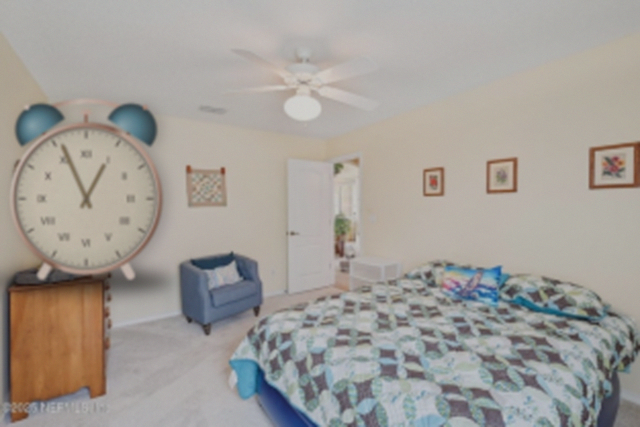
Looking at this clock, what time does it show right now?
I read 12:56
